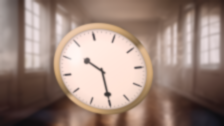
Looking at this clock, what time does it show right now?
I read 10:30
